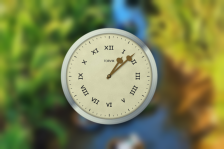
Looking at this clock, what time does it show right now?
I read 1:08
